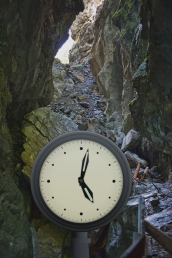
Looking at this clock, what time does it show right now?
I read 5:02
